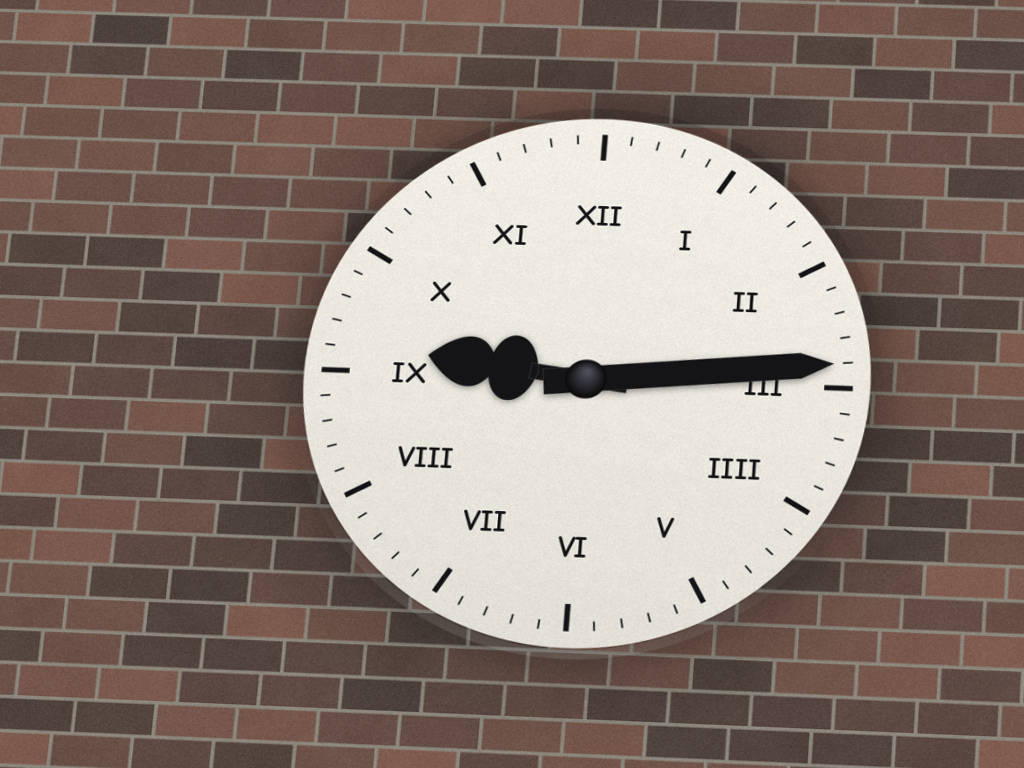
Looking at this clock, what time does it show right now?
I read 9:14
